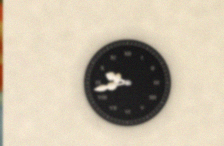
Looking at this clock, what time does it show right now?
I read 9:43
